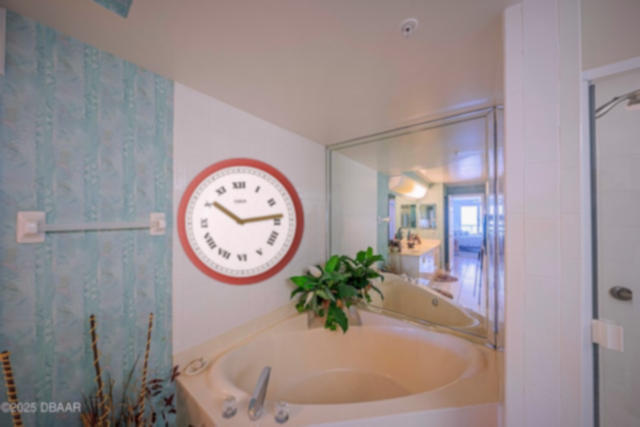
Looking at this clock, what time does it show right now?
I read 10:14
